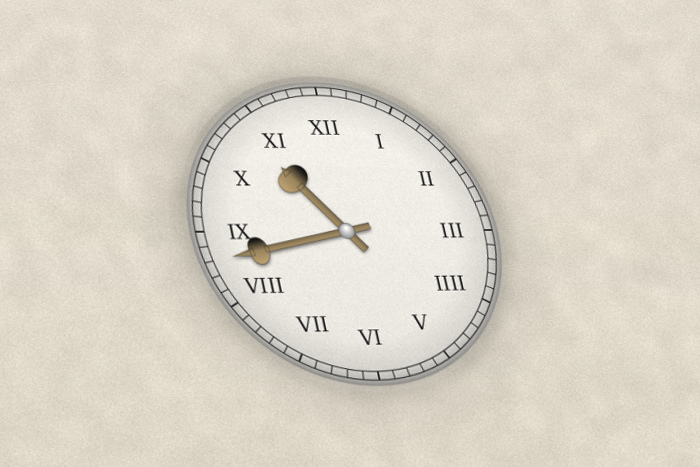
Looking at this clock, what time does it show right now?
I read 10:43
